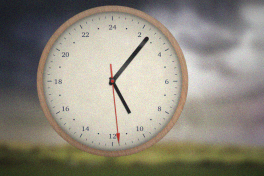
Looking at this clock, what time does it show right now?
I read 10:06:29
